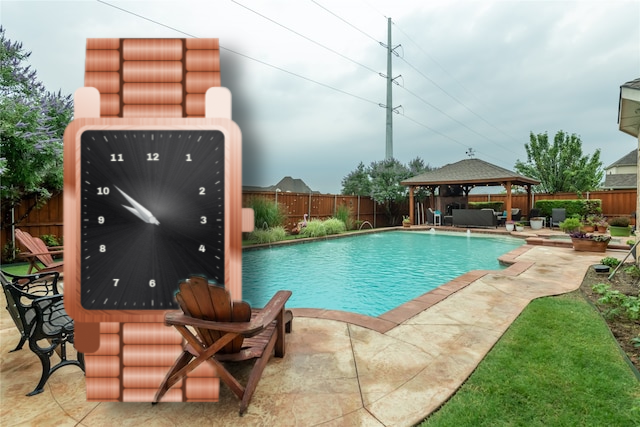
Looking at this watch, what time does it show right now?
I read 9:52
